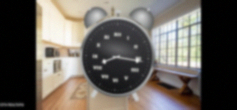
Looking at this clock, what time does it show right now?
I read 8:16
